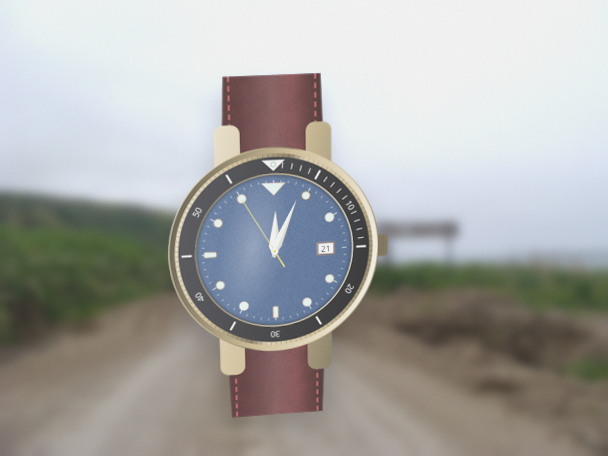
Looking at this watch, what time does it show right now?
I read 12:03:55
